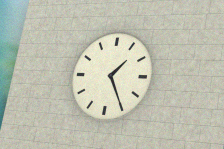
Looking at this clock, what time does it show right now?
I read 1:25
